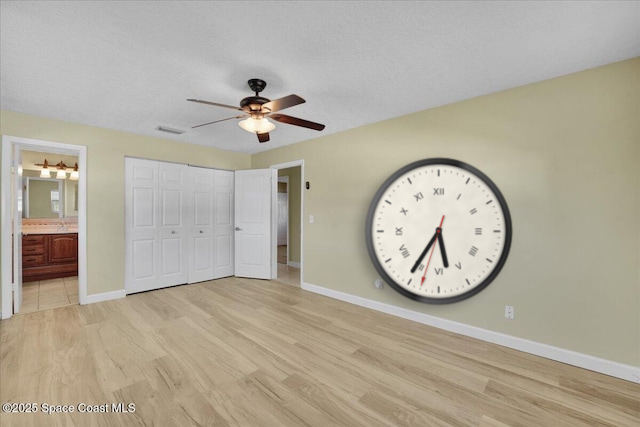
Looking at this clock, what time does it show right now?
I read 5:35:33
